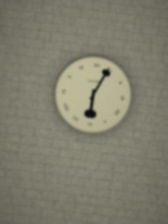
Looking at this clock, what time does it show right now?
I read 6:04
